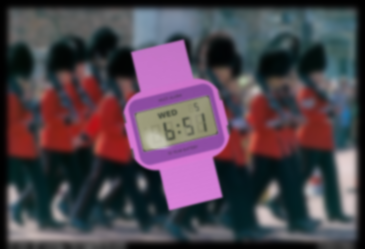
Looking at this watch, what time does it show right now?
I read 6:51
